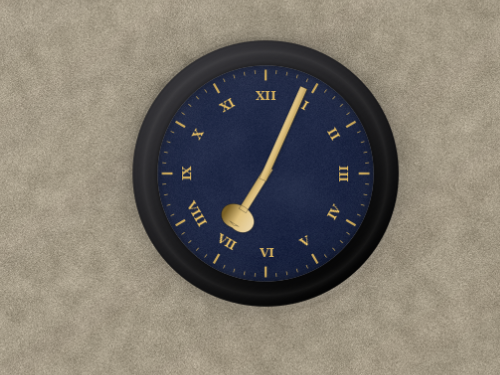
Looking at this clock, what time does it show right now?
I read 7:04
